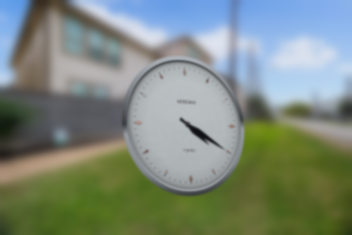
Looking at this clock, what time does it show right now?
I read 4:20
